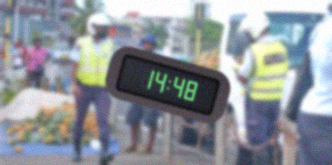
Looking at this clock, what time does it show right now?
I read 14:48
